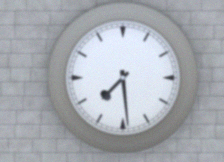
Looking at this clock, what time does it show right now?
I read 7:29
